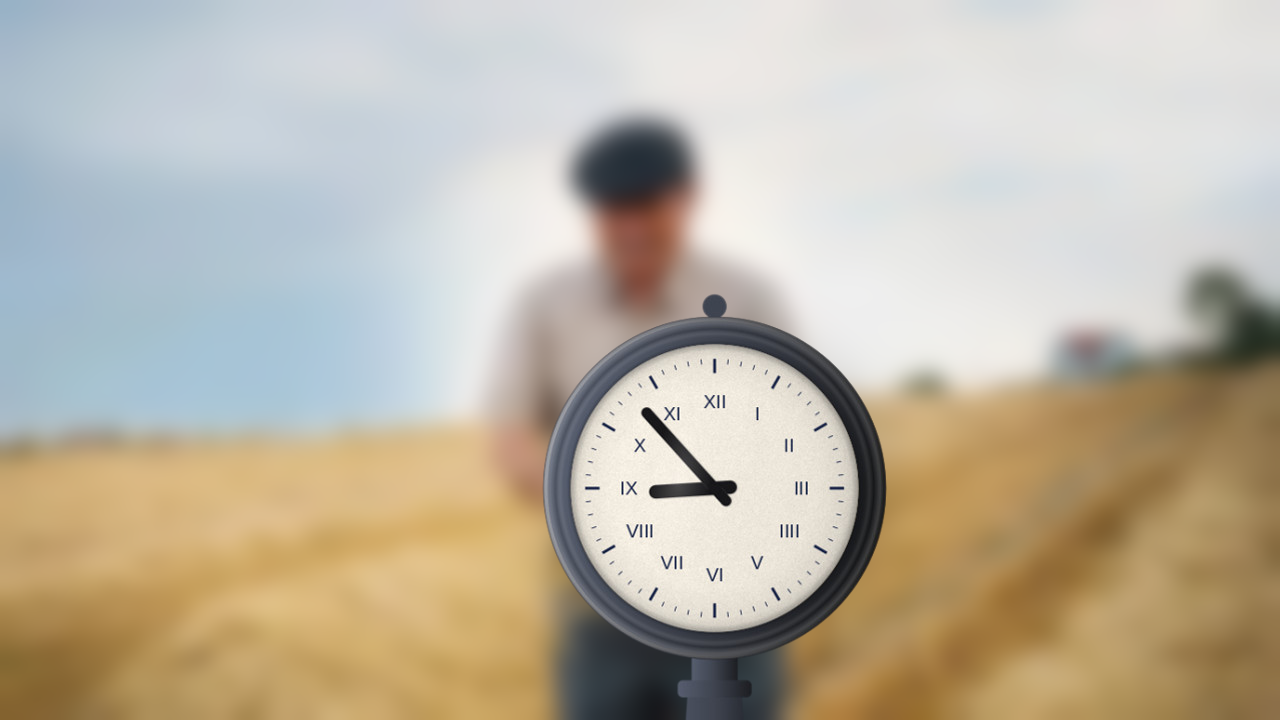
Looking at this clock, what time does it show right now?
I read 8:53
